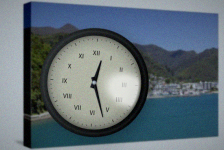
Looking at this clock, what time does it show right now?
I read 12:27
